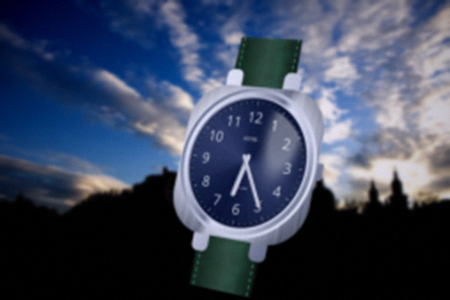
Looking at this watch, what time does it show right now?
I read 6:25
